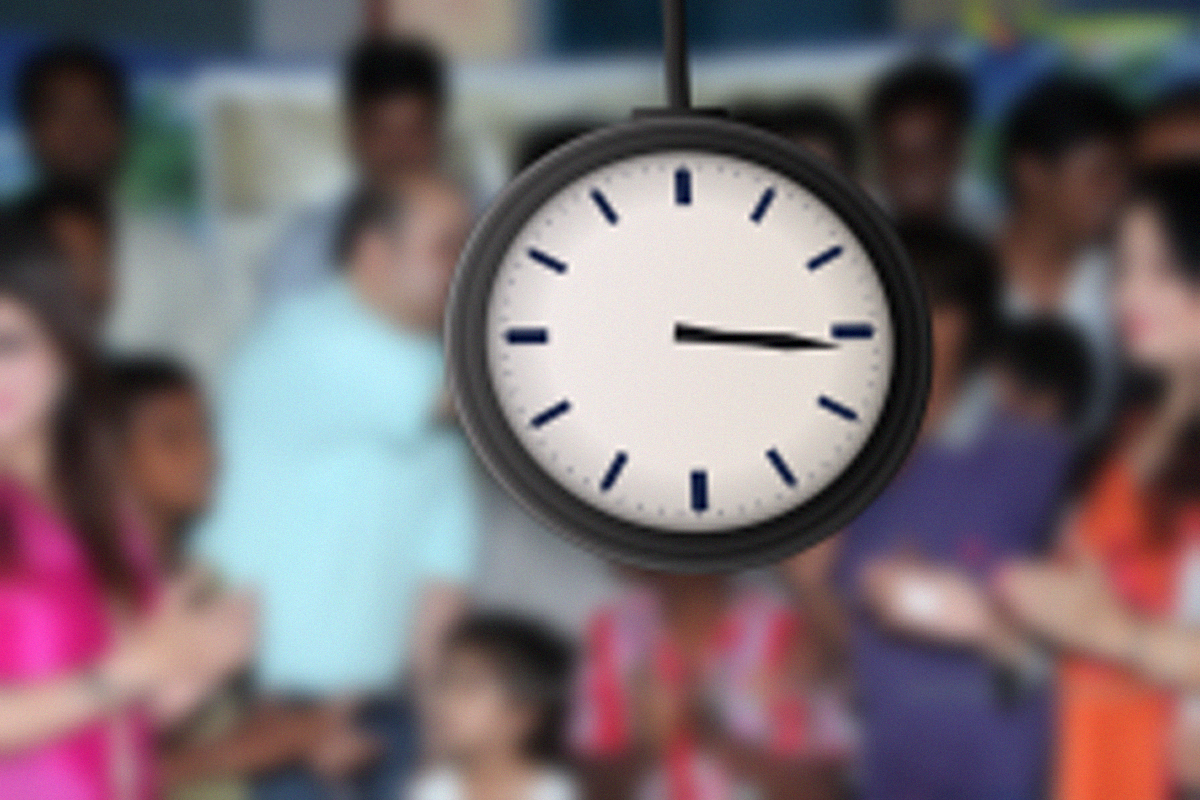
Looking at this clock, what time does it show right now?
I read 3:16
